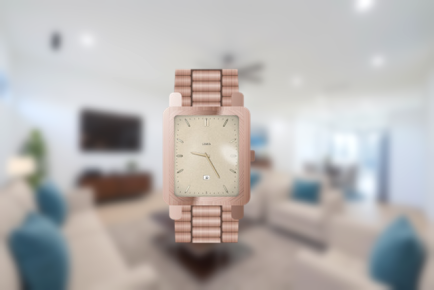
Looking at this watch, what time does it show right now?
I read 9:25
